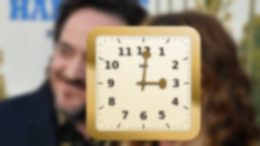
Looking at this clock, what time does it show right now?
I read 3:01
